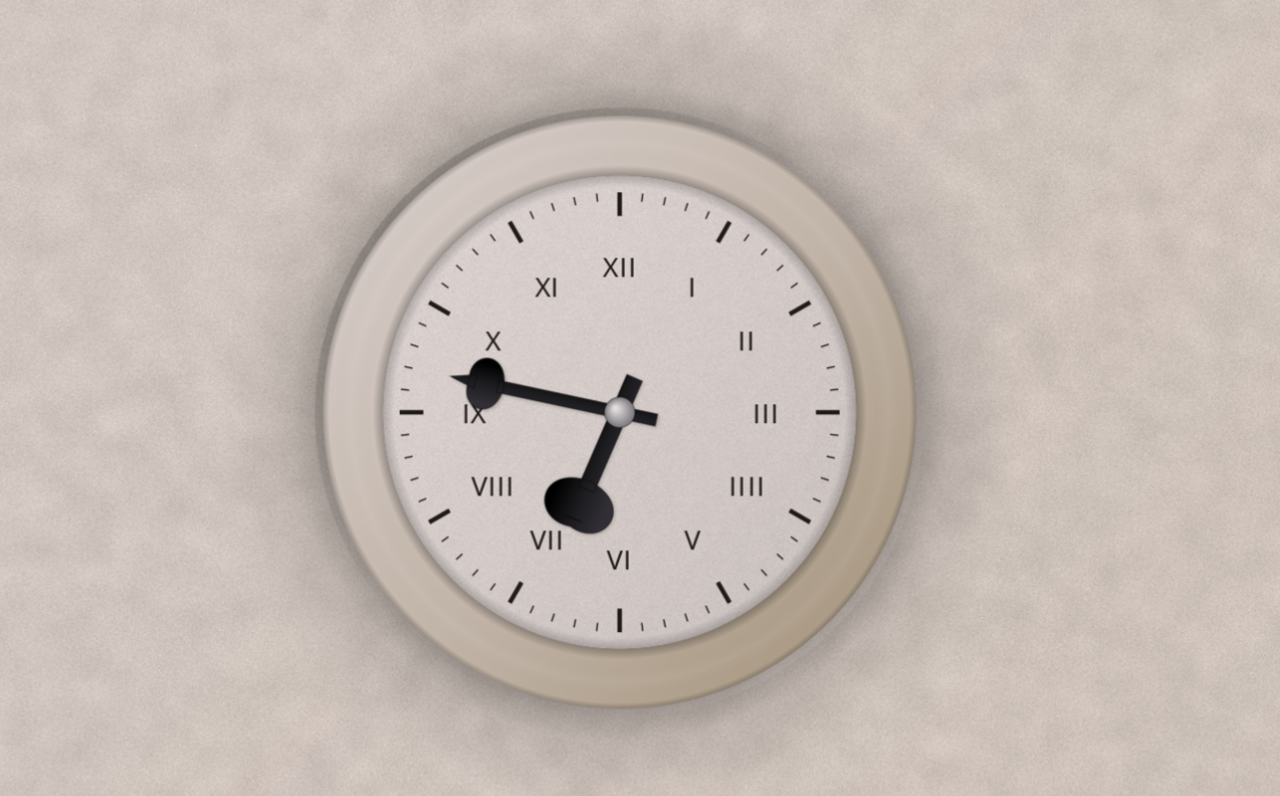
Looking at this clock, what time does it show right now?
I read 6:47
